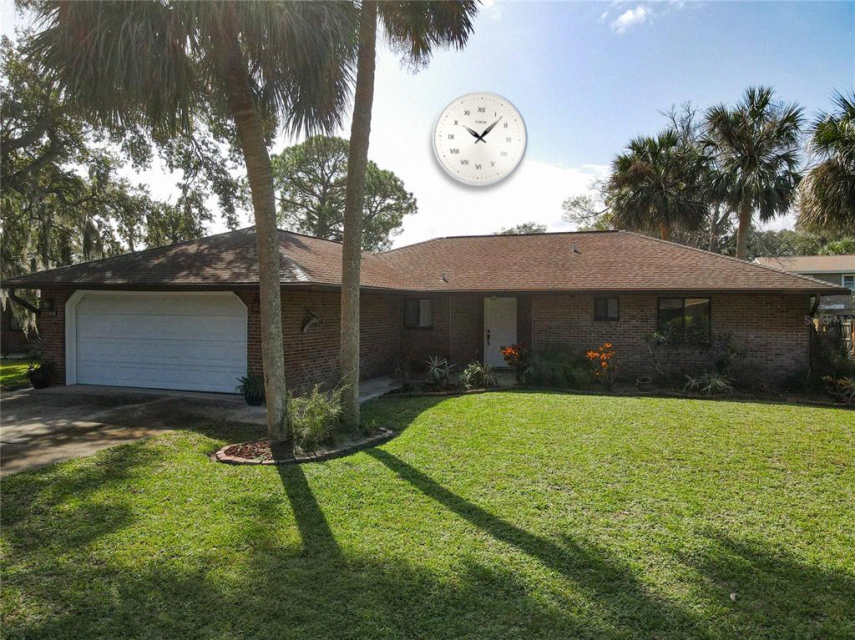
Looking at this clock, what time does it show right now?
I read 10:07
